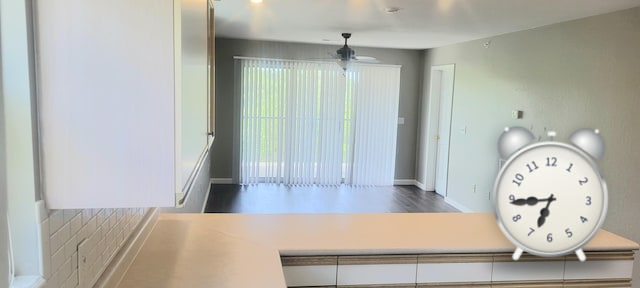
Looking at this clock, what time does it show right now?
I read 6:44
